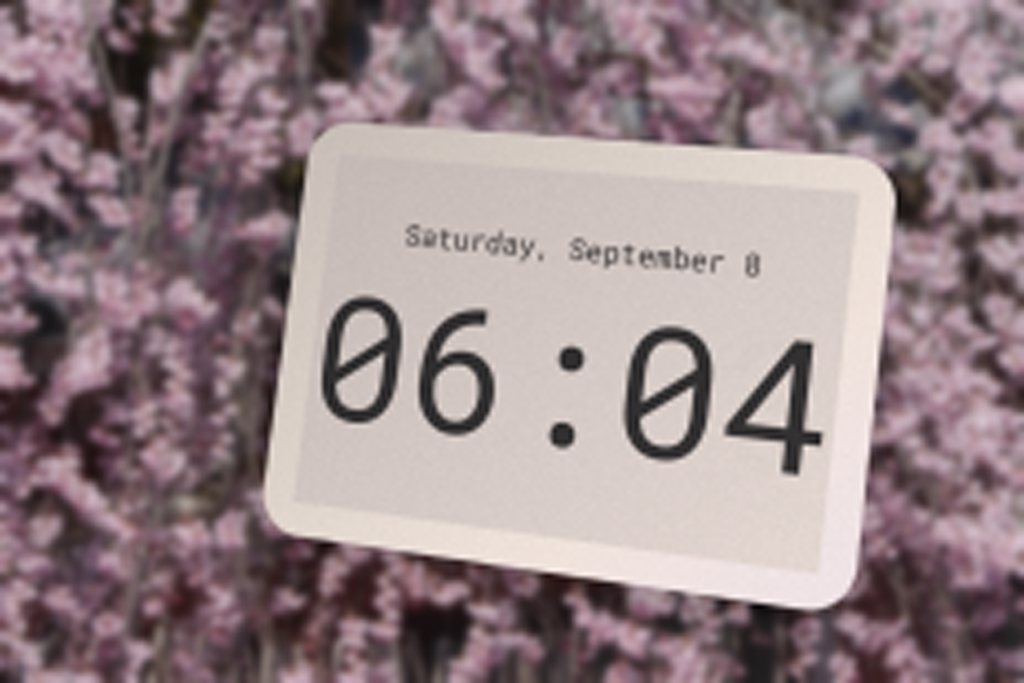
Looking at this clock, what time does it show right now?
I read 6:04
